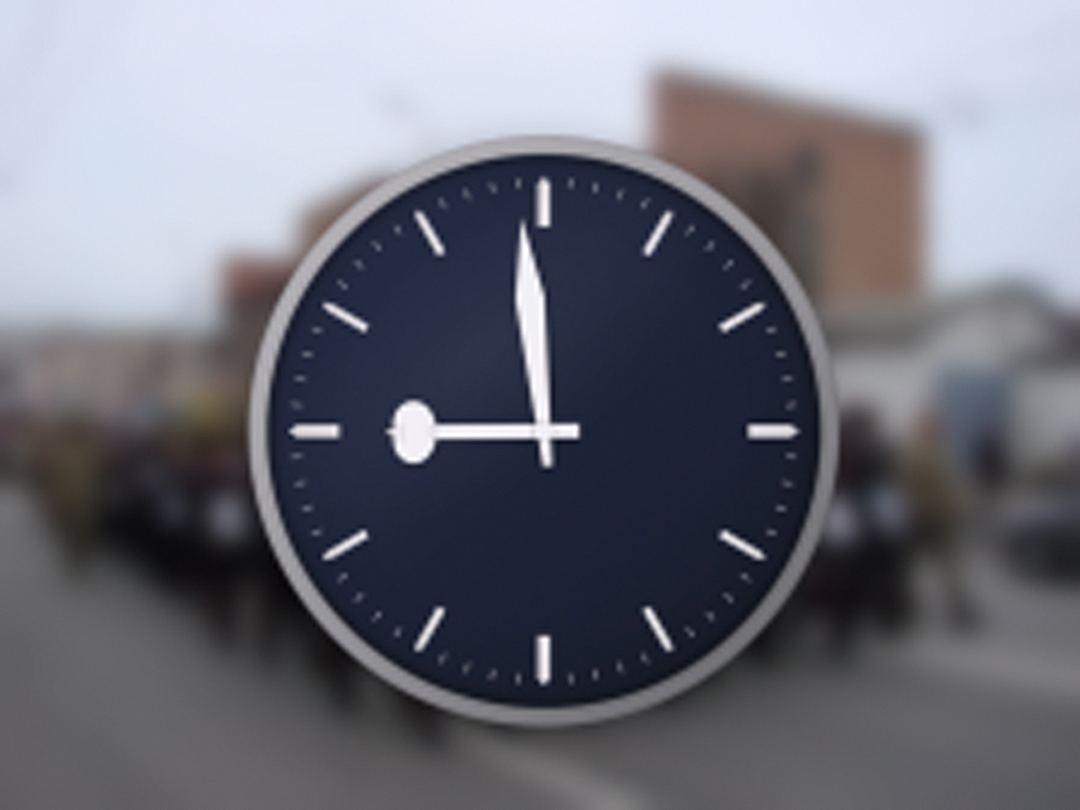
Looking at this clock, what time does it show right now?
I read 8:59
